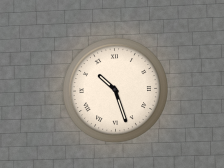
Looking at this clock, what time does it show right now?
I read 10:27
